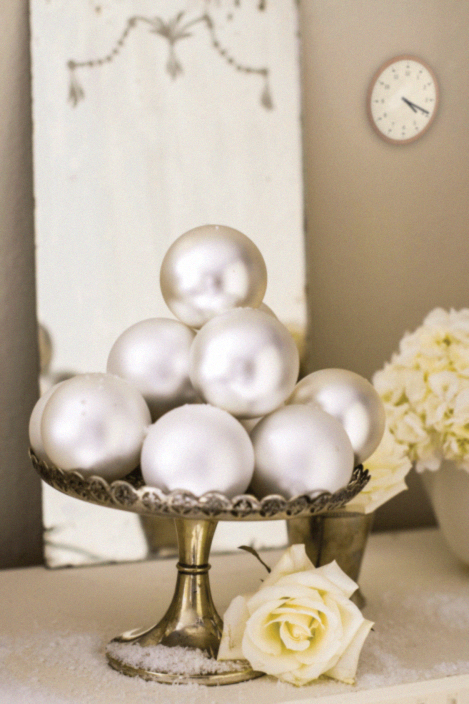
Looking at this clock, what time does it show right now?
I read 4:19
